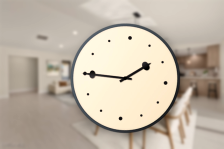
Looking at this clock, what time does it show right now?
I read 1:45
